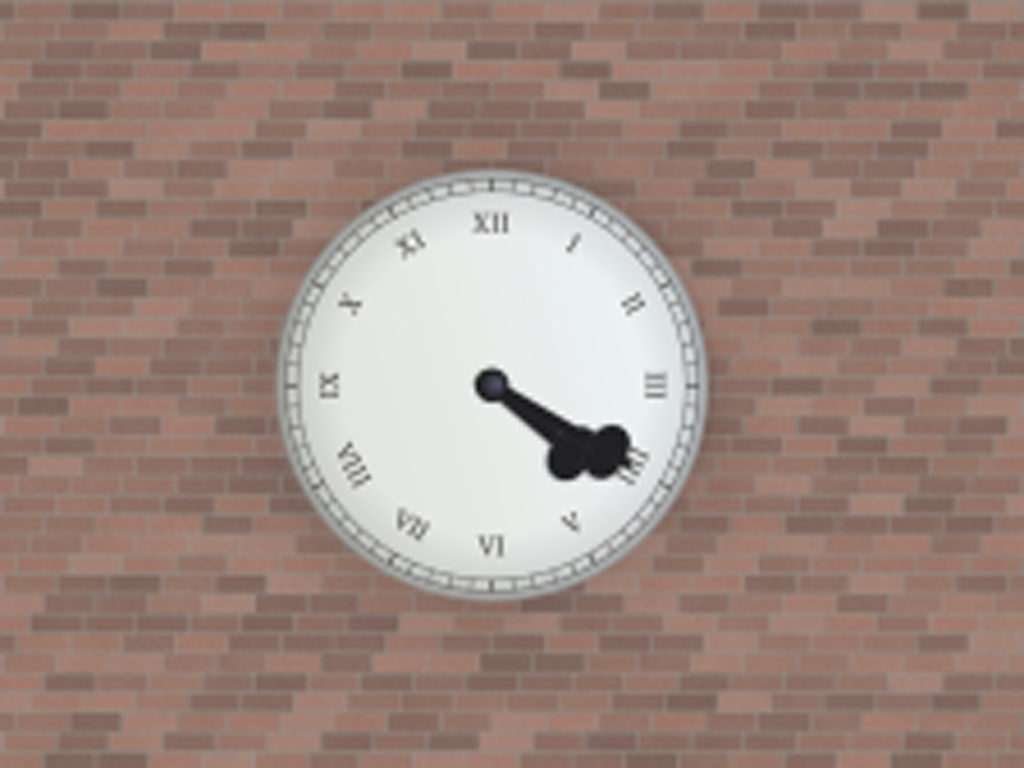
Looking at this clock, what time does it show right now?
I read 4:20
